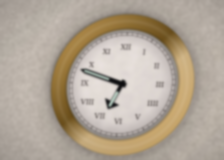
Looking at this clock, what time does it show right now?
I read 6:48
